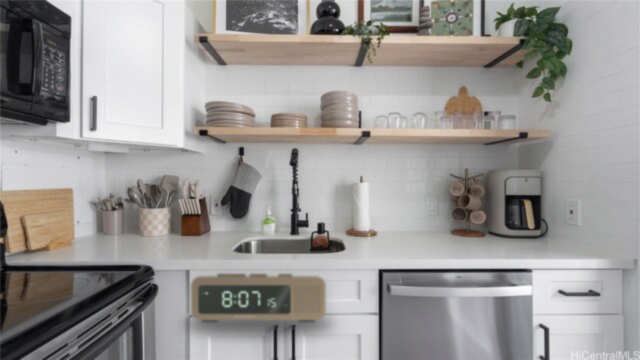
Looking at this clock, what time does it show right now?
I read 8:07
